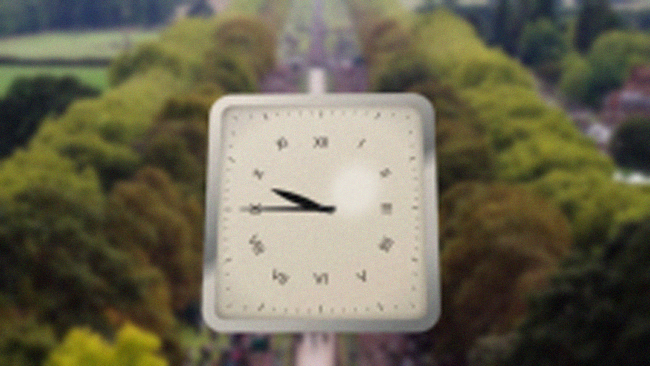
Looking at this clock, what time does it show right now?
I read 9:45
